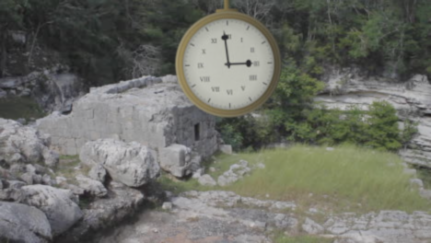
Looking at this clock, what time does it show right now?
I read 2:59
